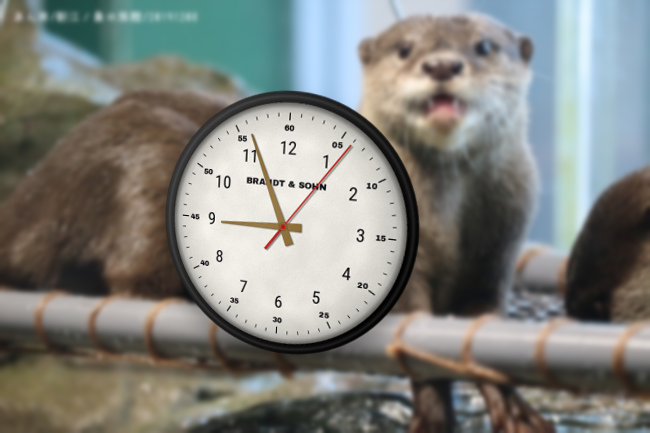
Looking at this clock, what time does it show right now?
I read 8:56:06
